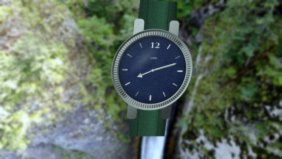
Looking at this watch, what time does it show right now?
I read 8:12
